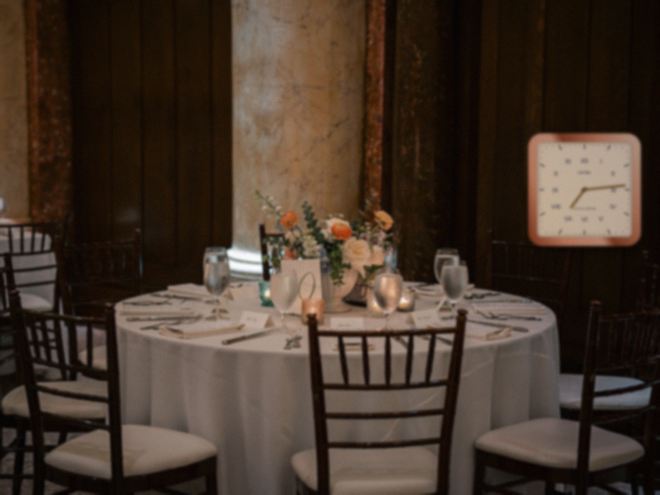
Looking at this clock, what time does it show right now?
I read 7:14
